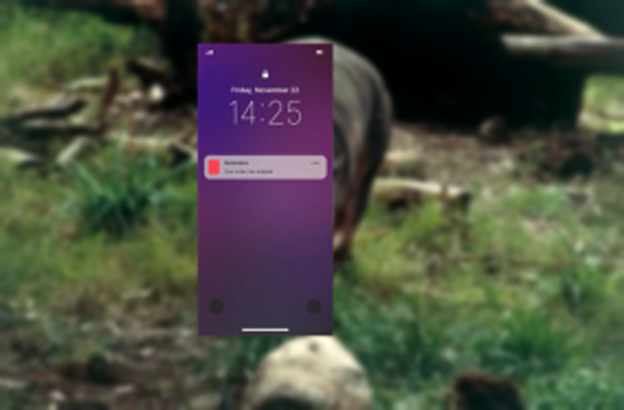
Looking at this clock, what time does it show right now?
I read 14:25
